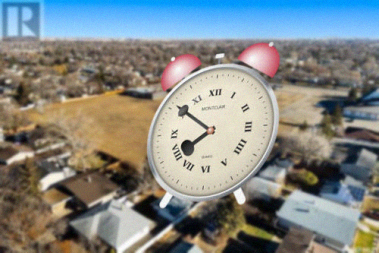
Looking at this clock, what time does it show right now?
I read 7:51
